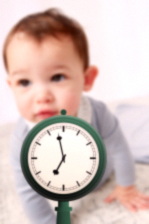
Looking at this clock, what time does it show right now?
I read 6:58
